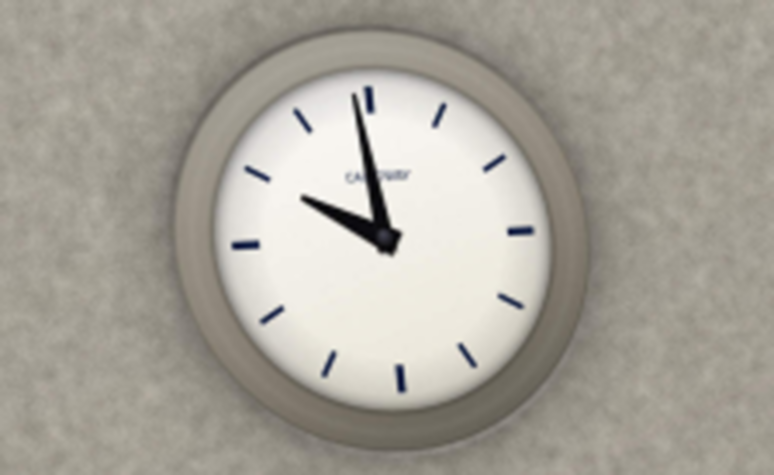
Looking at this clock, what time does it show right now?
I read 9:59
